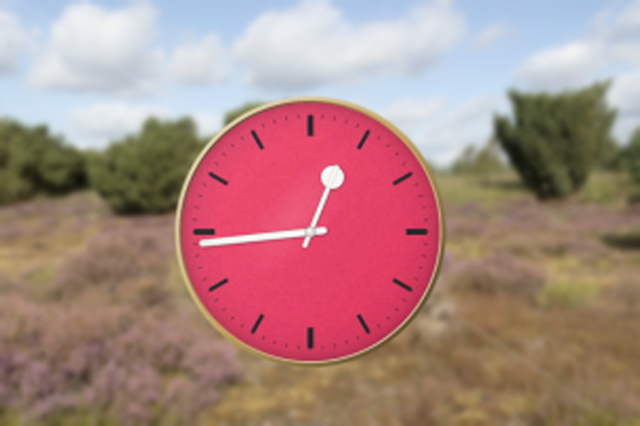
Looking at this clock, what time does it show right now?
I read 12:44
